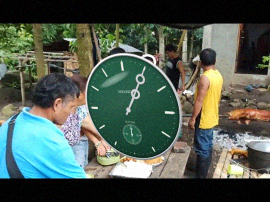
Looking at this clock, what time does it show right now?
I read 1:05
